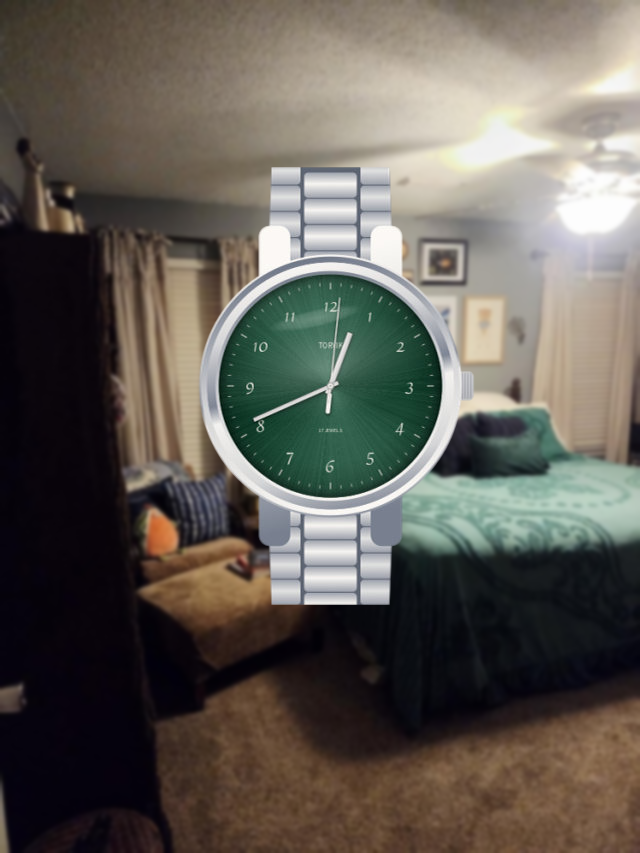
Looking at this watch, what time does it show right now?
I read 12:41:01
